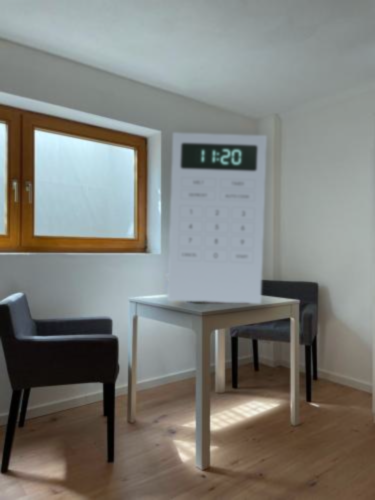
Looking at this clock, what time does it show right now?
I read 11:20
